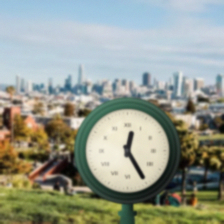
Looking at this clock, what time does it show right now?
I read 12:25
